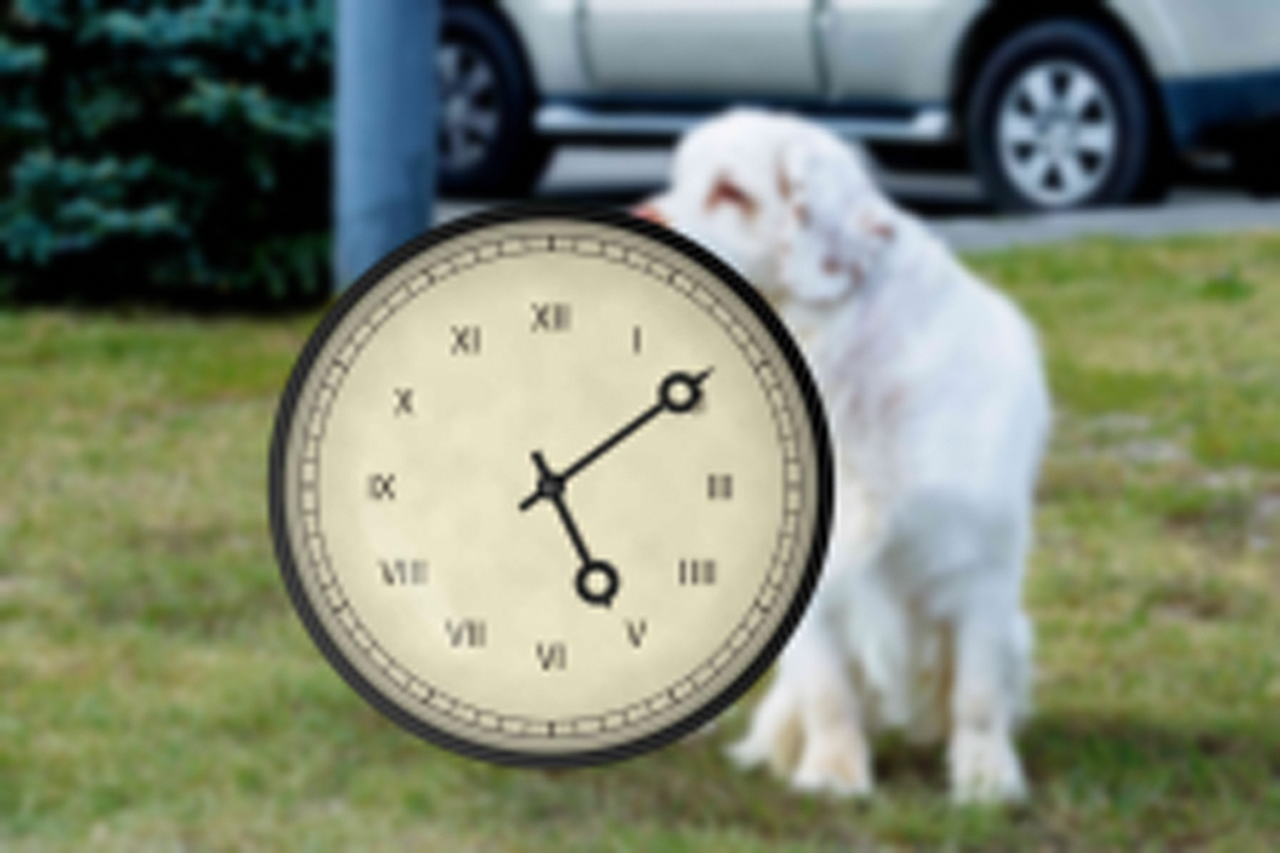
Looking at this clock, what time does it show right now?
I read 5:09
